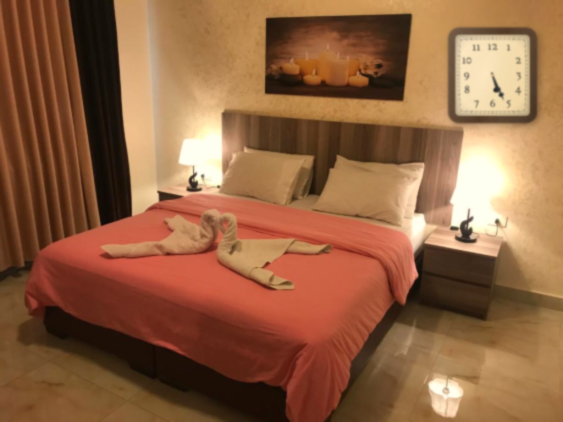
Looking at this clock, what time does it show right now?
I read 5:26
